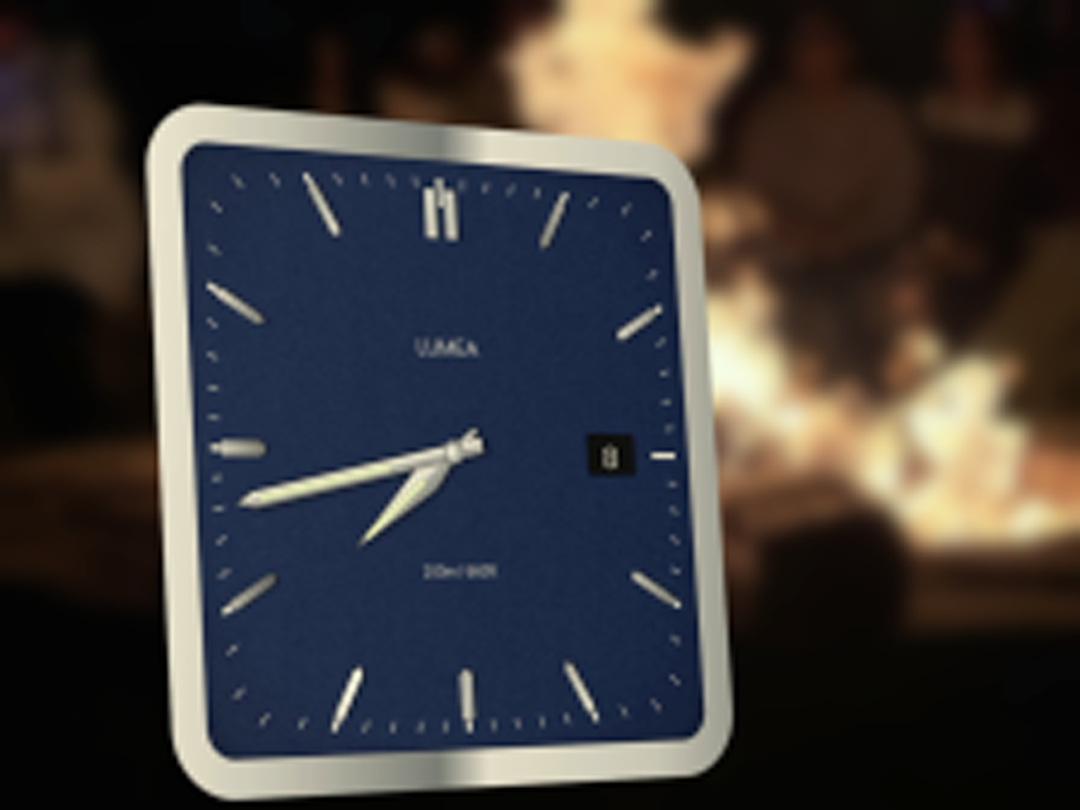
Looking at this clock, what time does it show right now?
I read 7:43
